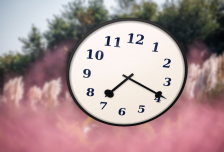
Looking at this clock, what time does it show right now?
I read 7:19
